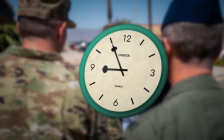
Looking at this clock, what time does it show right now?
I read 8:55
